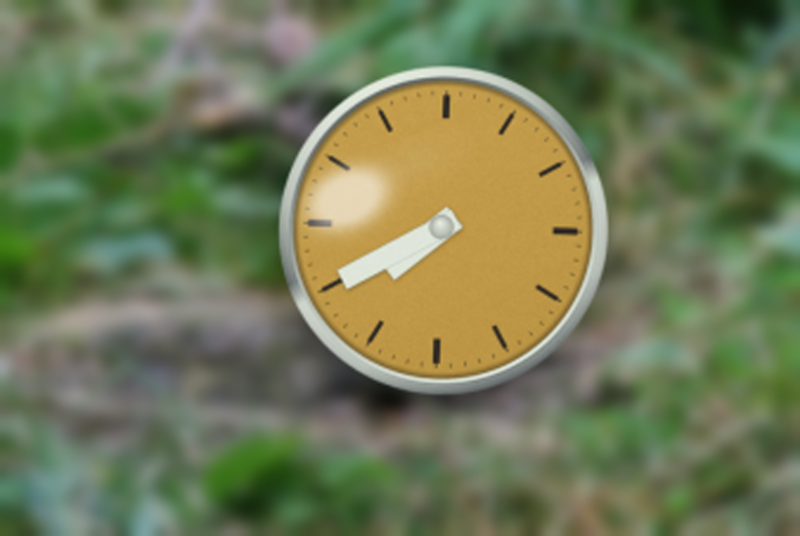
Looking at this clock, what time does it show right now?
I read 7:40
